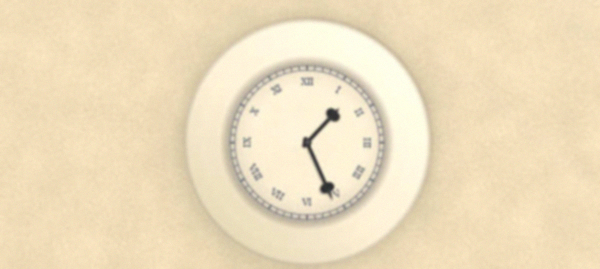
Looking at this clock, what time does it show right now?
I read 1:26
